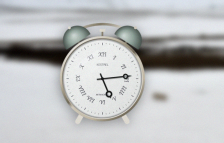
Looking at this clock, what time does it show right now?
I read 5:14
